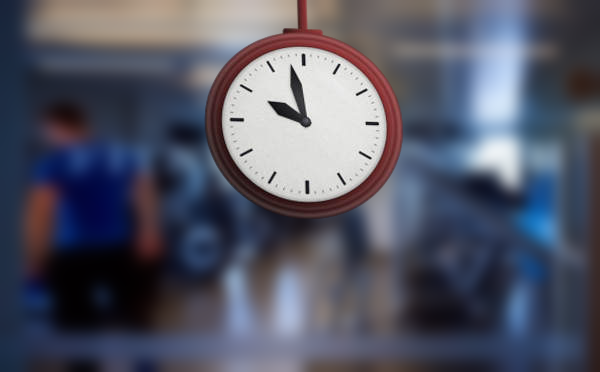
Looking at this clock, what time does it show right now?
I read 9:58
